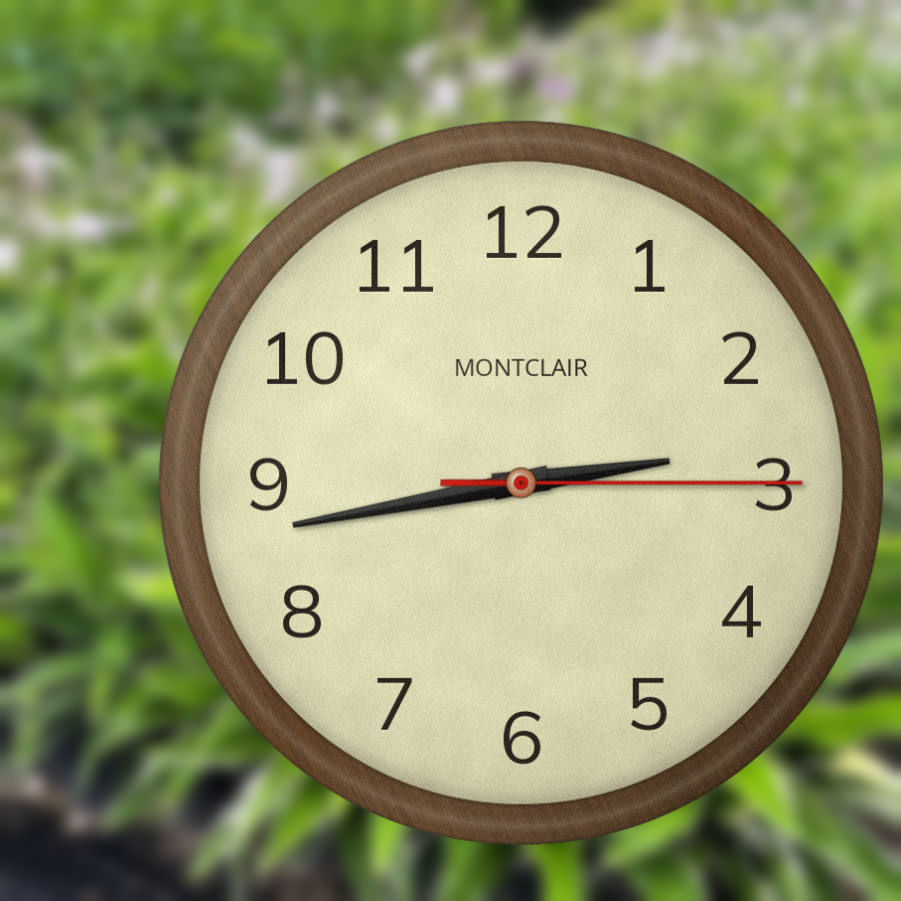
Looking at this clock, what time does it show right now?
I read 2:43:15
